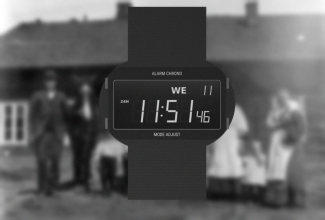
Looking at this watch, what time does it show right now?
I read 11:51:46
